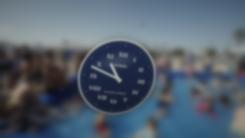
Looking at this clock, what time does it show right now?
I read 10:48
